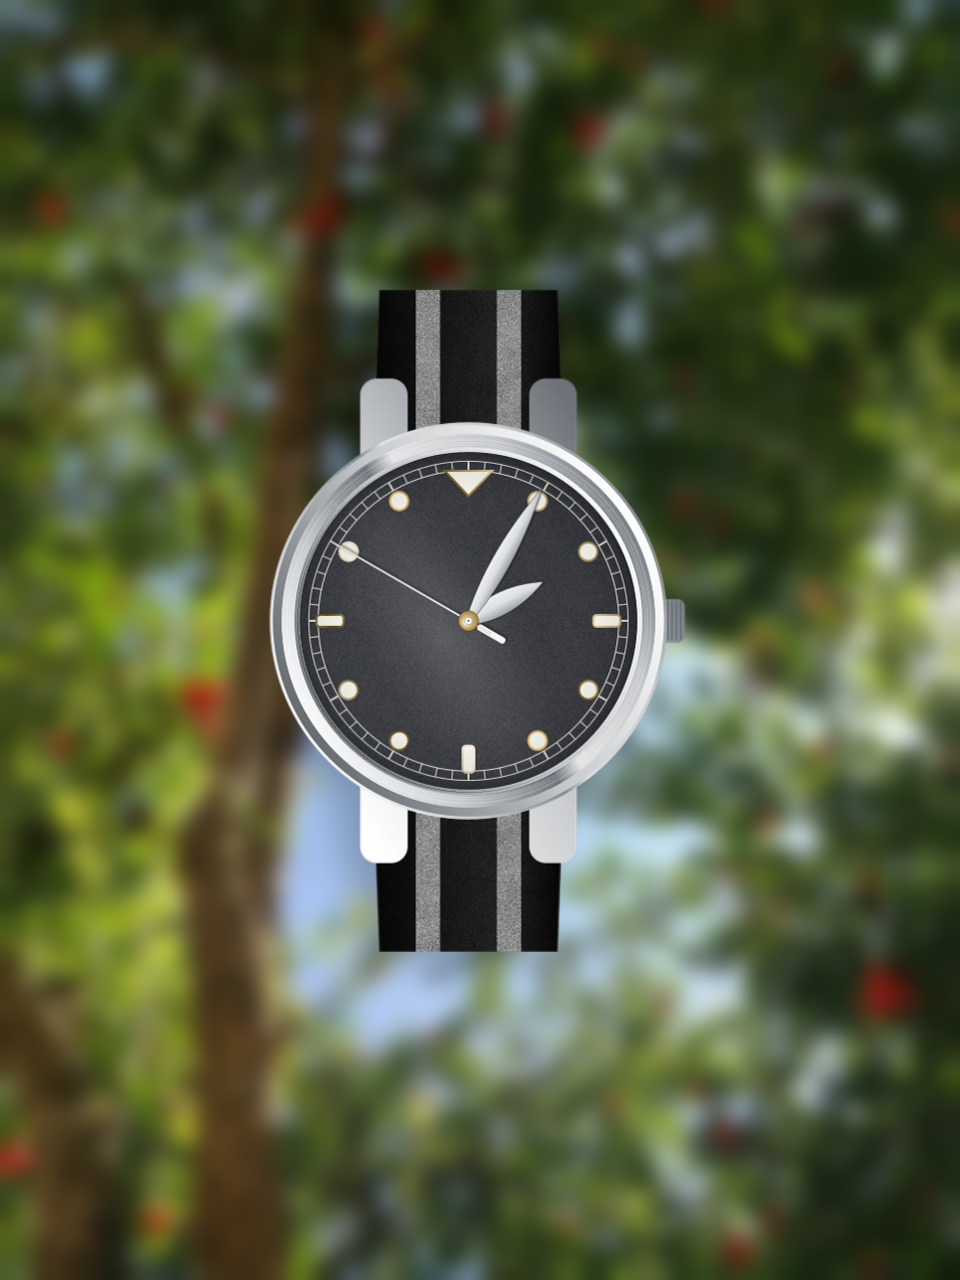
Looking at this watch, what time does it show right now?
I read 2:04:50
